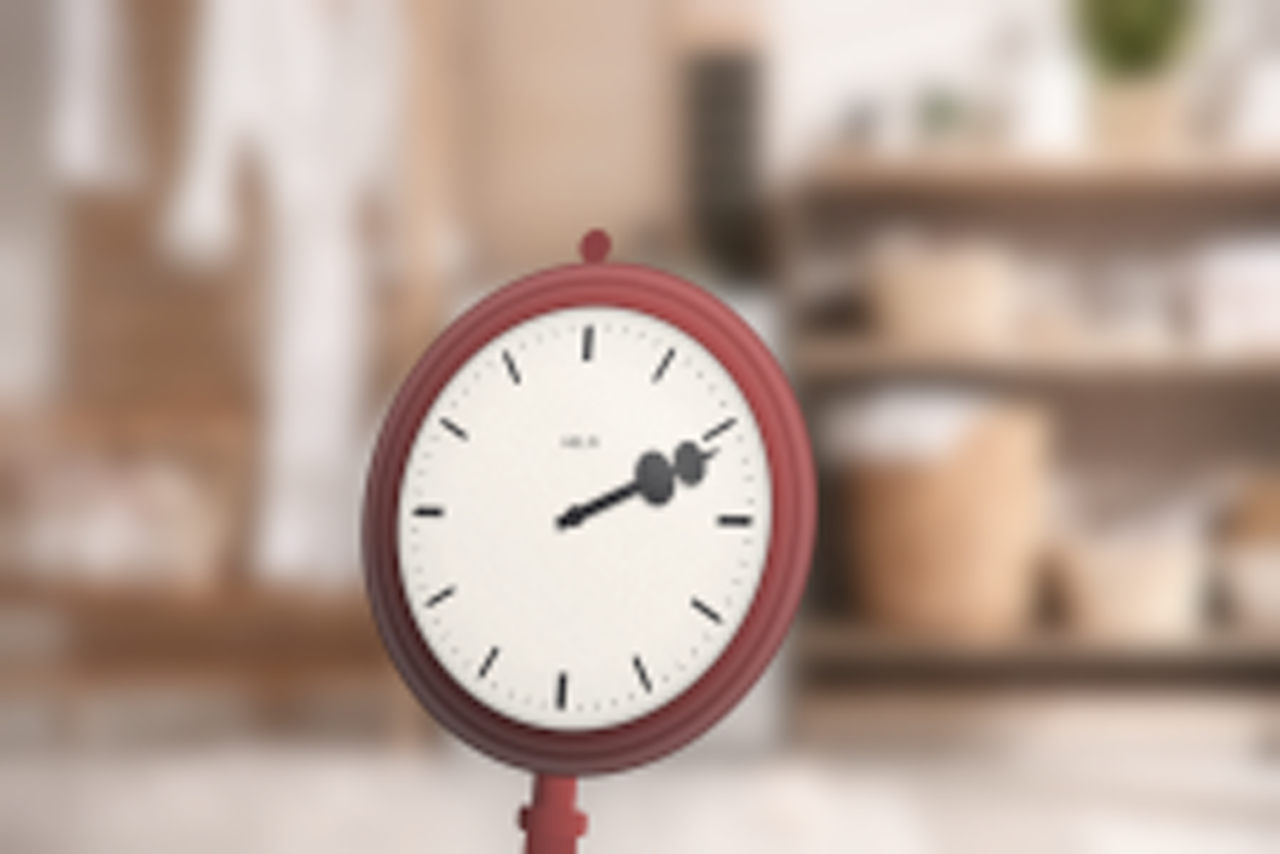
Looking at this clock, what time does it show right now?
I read 2:11
